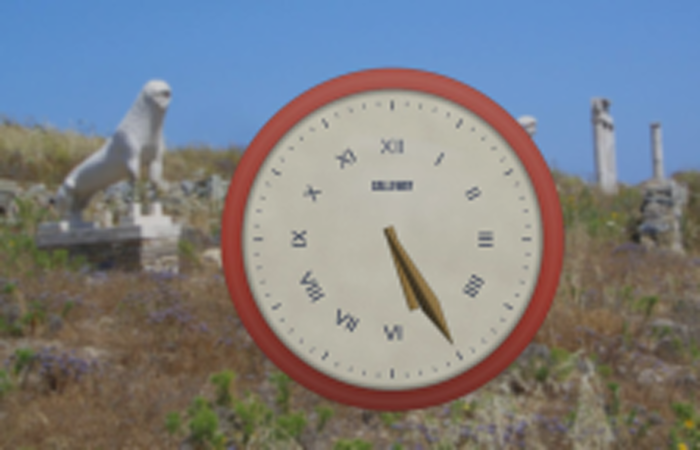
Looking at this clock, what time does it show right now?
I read 5:25
